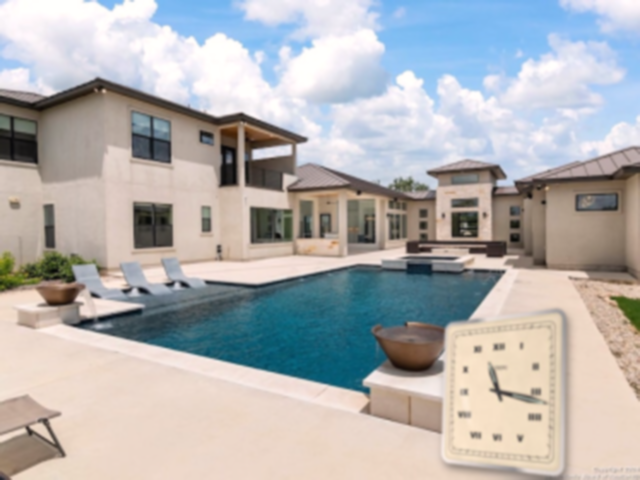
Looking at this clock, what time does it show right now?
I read 11:17
